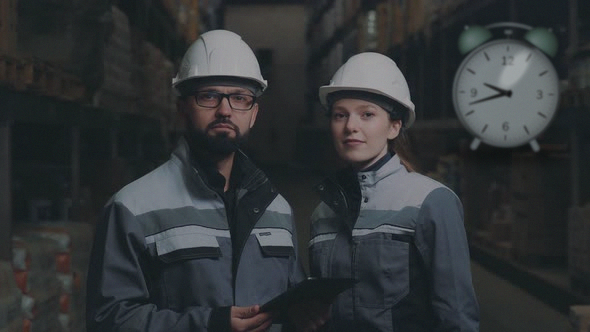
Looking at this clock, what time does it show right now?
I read 9:42
